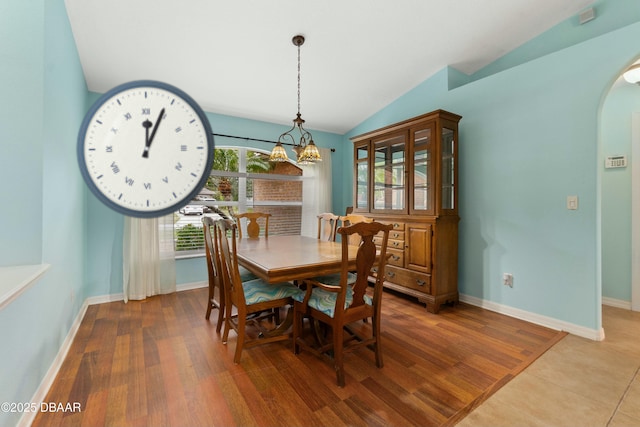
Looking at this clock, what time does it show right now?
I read 12:04
